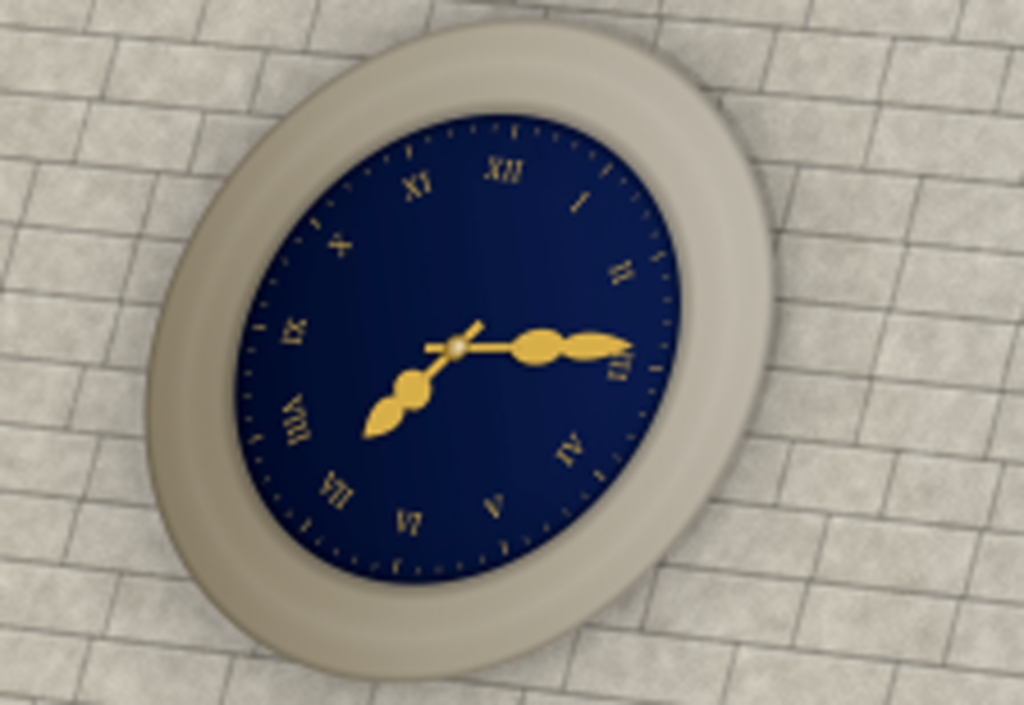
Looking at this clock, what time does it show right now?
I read 7:14
